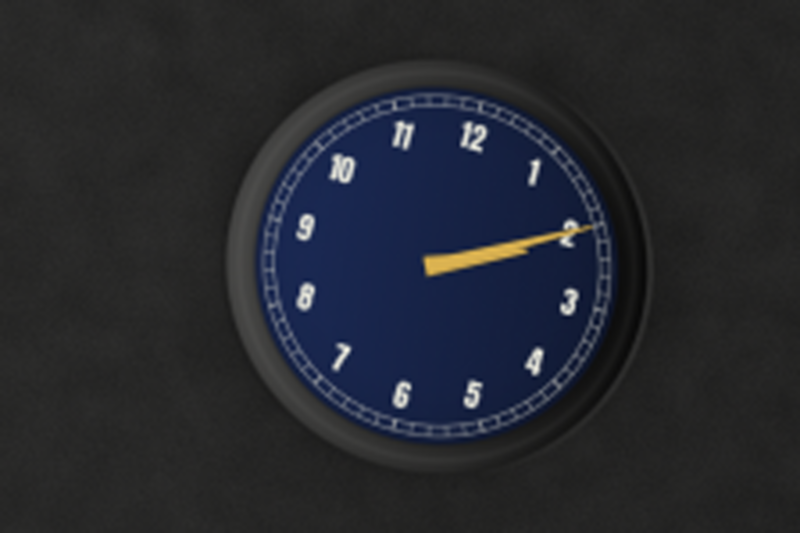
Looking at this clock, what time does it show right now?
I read 2:10
